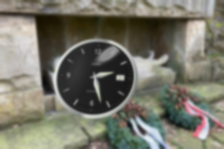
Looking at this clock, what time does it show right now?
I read 2:27
